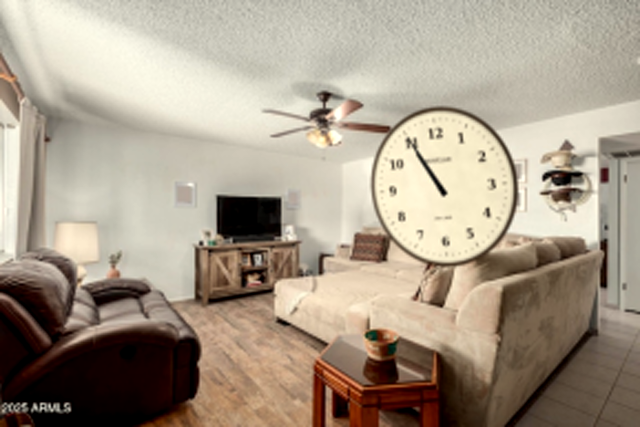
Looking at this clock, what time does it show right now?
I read 10:55
